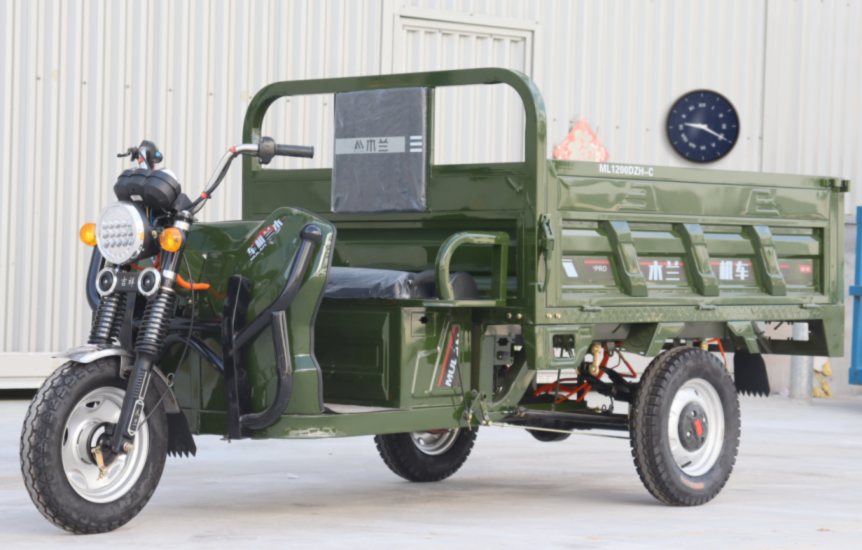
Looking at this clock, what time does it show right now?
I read 9:20
